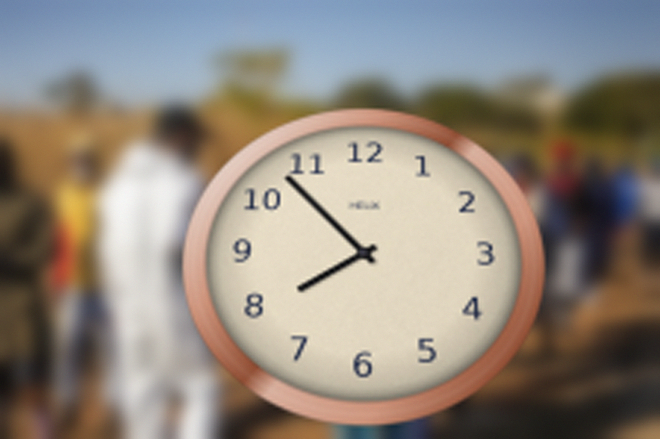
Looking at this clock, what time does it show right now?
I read 7:53
